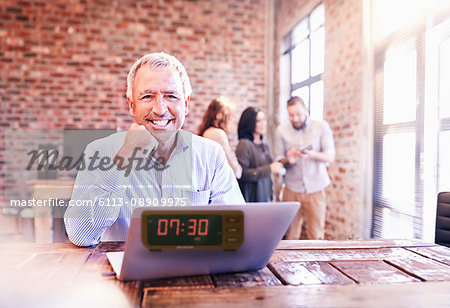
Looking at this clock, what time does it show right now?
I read 7:30
